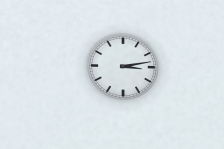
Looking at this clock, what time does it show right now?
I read 3:13
